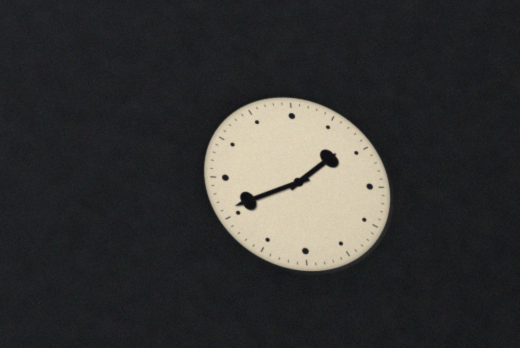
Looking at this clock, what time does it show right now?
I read 1:41
